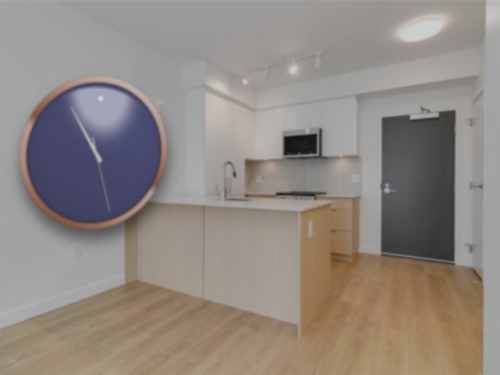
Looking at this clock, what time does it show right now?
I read 10:54:27
